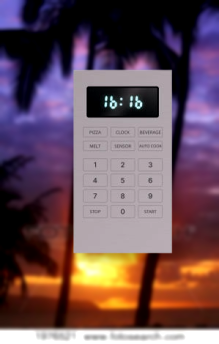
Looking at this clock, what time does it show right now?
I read 16:16
